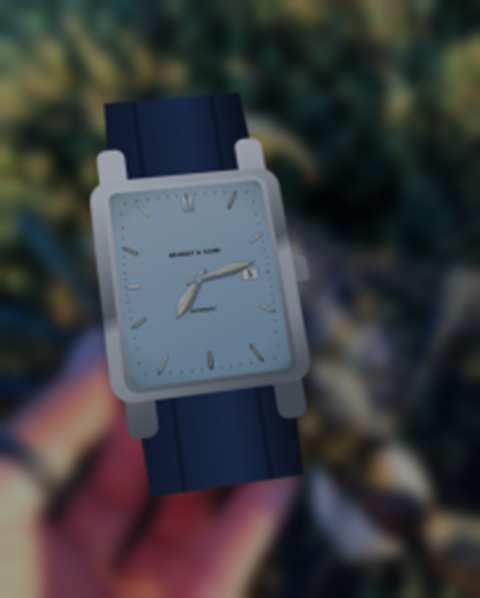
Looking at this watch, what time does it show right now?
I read 7:13
